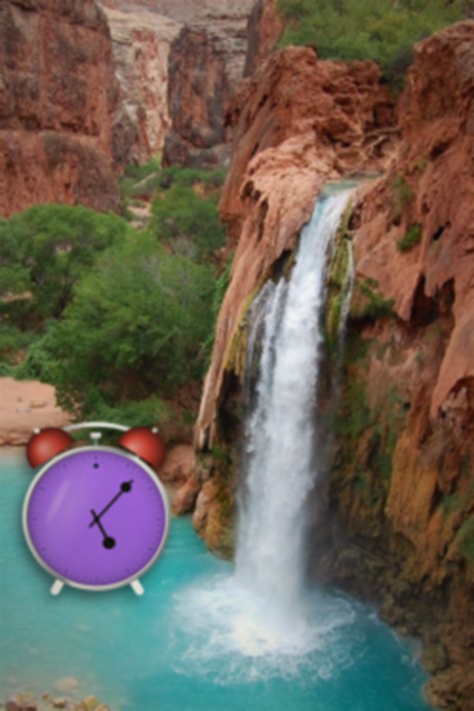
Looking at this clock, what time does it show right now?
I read 5:07
